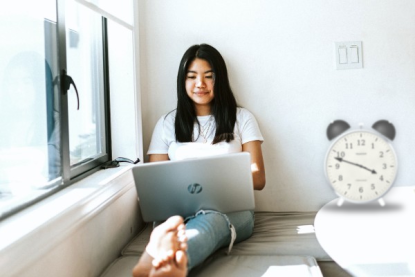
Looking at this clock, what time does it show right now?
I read 3:48
